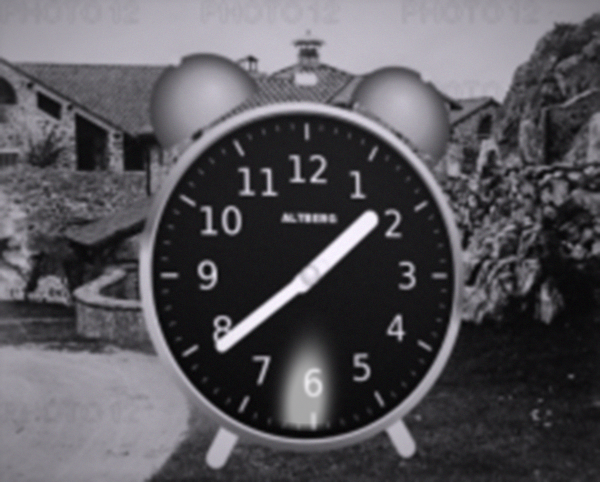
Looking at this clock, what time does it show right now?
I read 1:39
